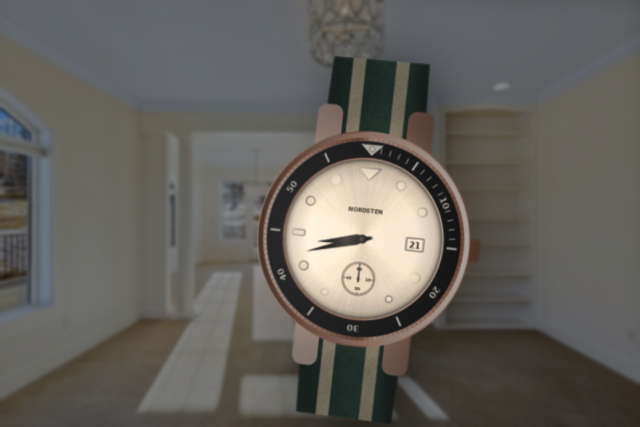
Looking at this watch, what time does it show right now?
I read 8:42
